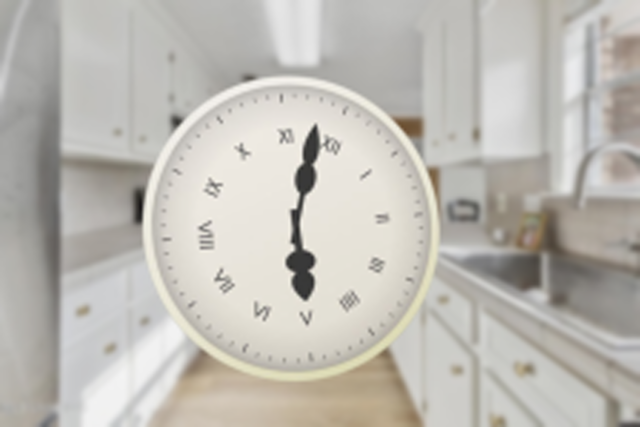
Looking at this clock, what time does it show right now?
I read 4:58
